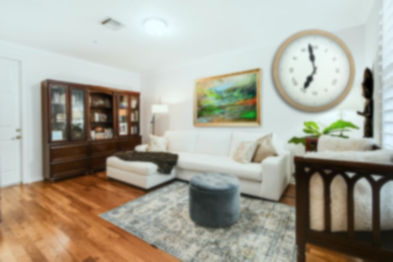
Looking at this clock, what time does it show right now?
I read 6:58
